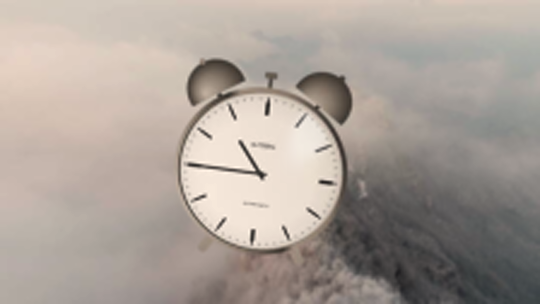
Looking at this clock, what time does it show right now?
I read 10:45
